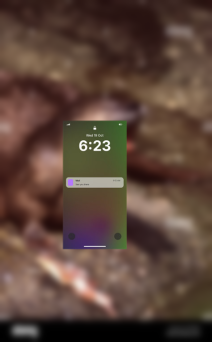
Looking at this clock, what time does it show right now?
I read 6:23
